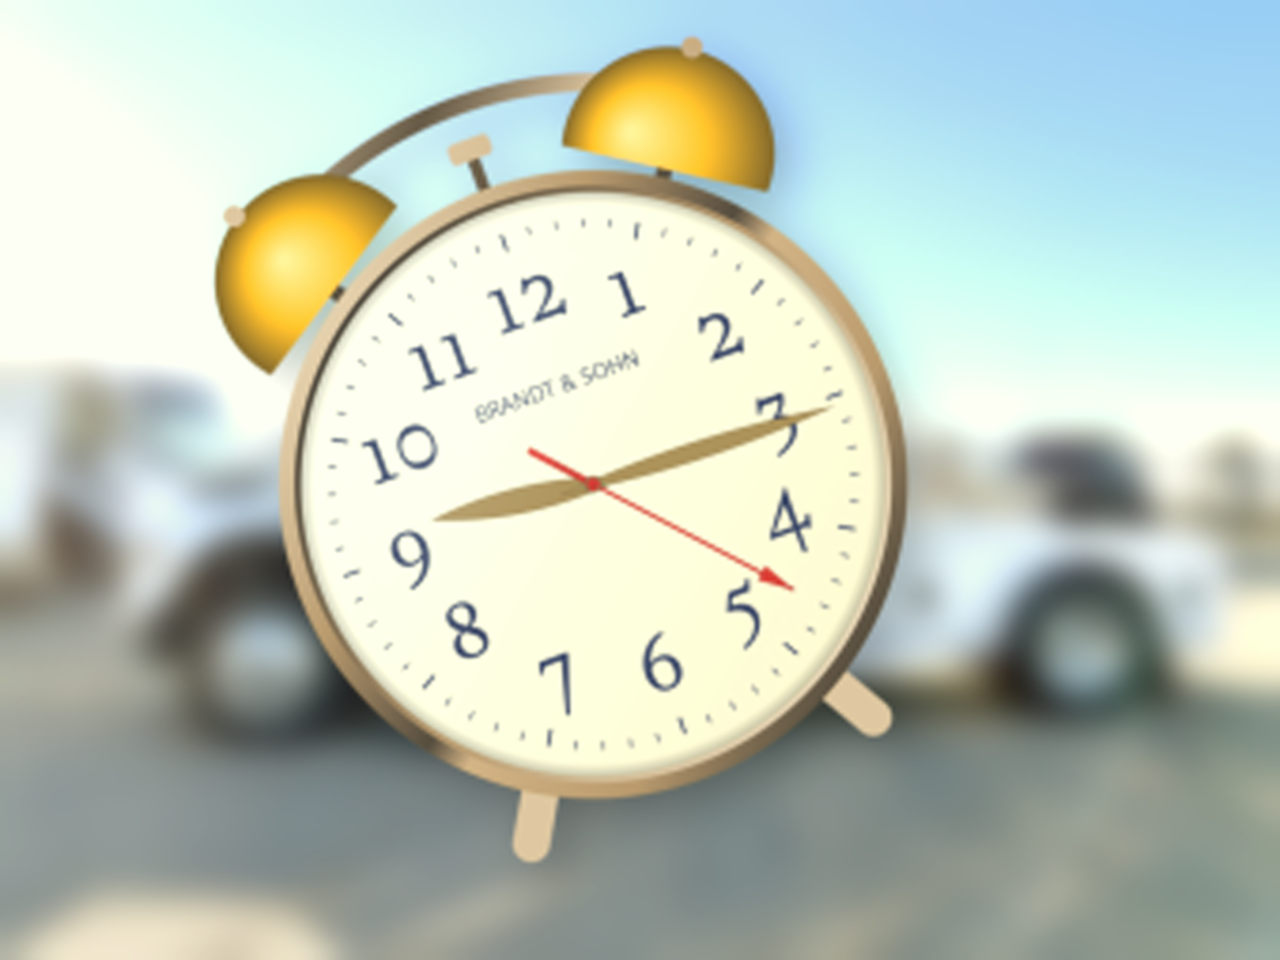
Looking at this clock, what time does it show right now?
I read 9:15:23
